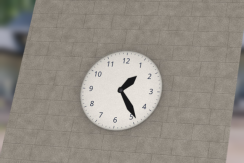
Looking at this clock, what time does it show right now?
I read 1:24
